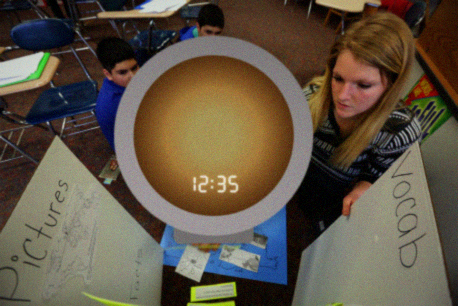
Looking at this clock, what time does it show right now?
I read 12:35
